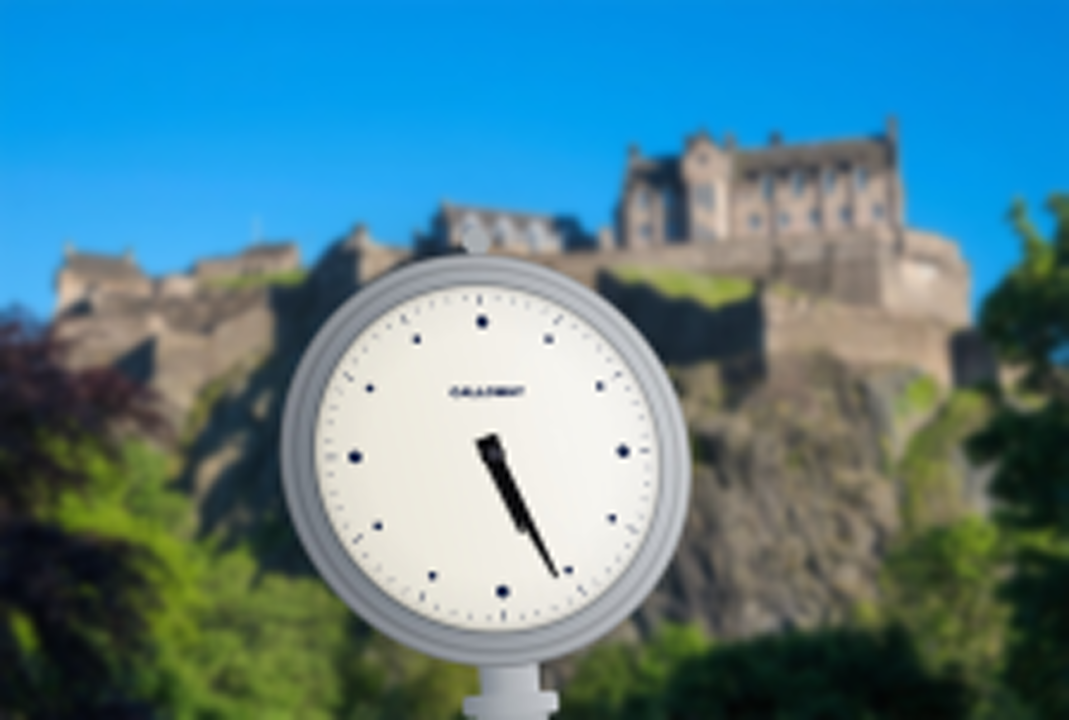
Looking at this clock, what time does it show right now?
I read 5:26
